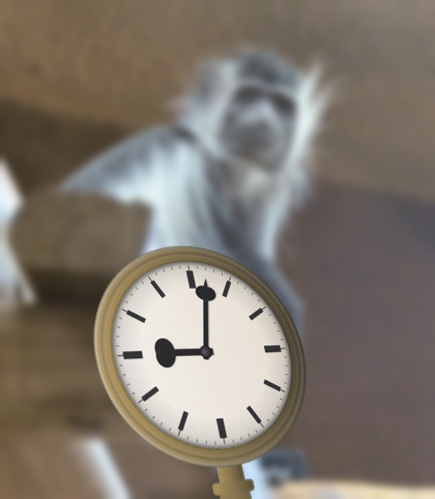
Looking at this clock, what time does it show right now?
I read 9:02
